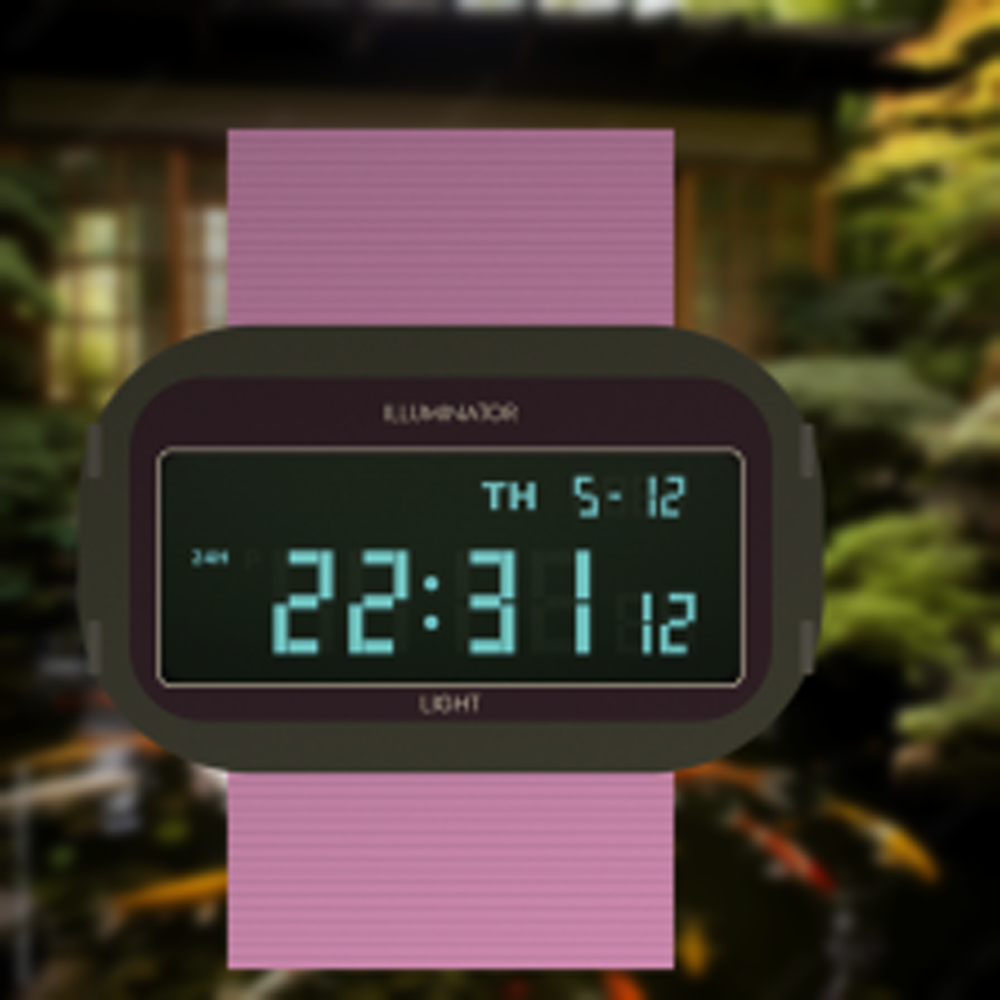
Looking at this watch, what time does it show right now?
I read 22:31:12
